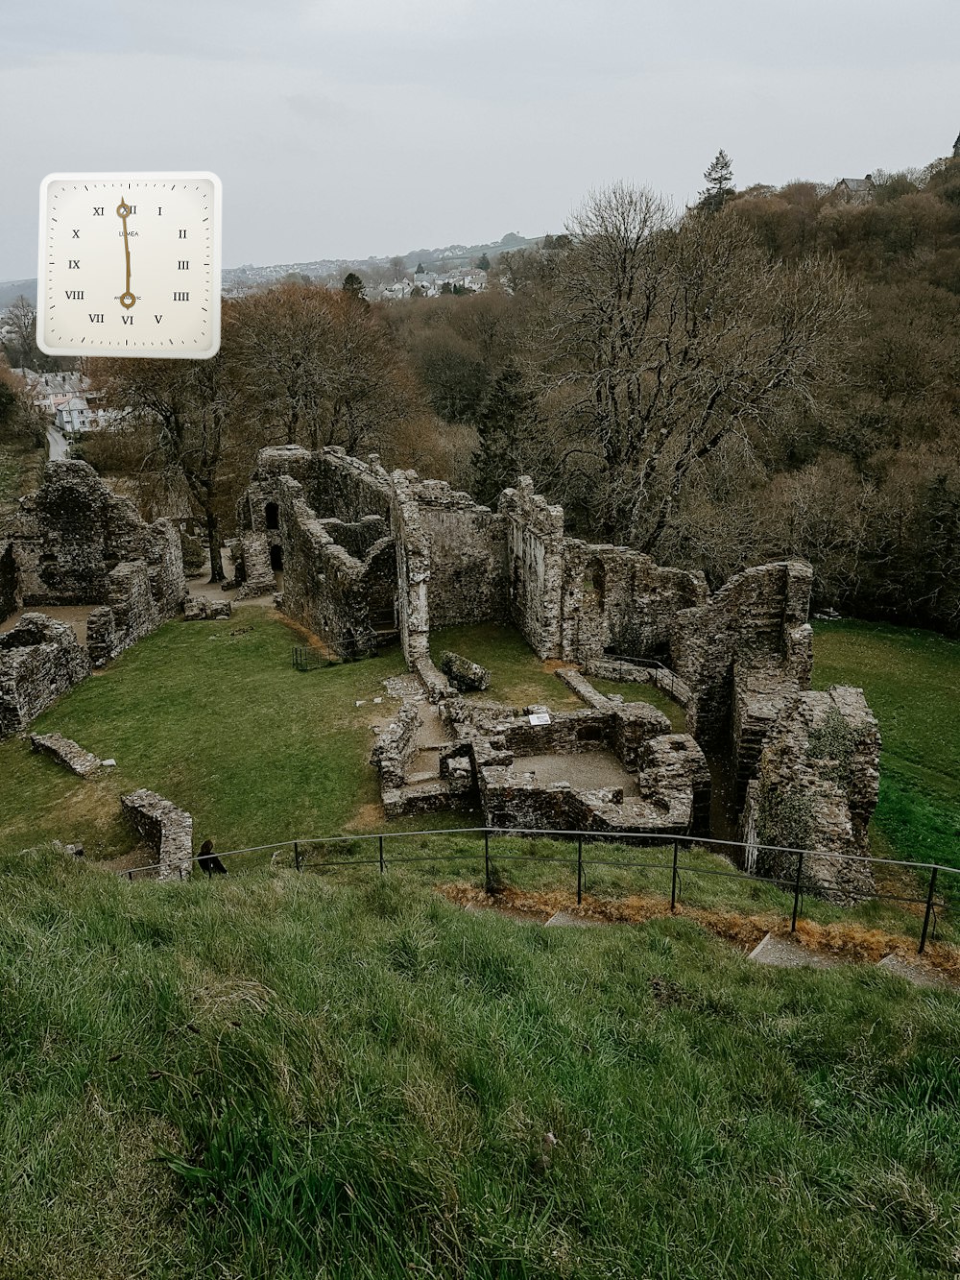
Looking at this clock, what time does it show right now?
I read 5:59
